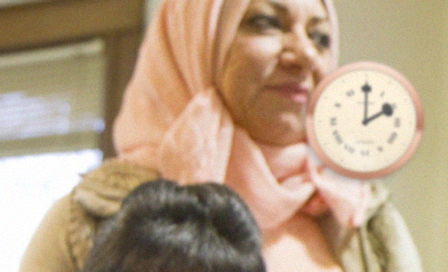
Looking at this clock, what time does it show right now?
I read 2:00
